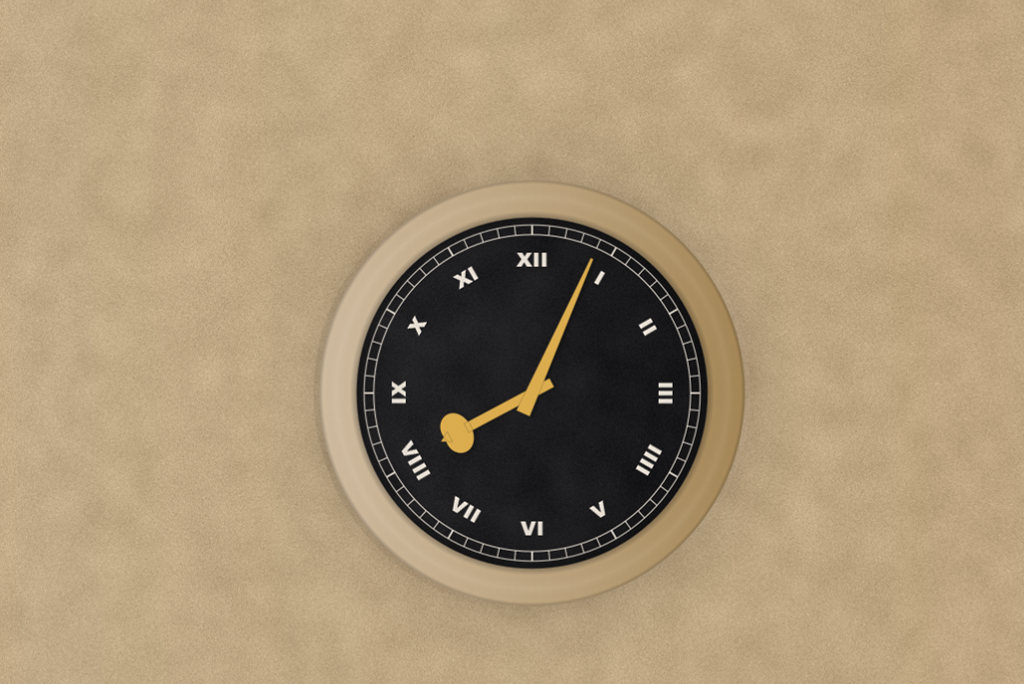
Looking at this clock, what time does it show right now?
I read 8:04
